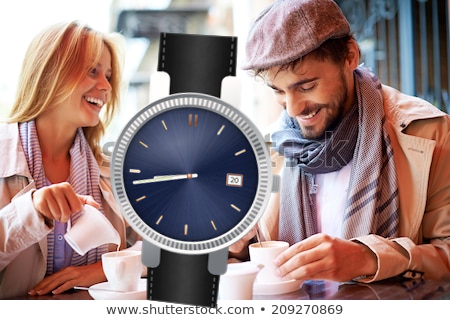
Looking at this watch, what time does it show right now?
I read 8:43
